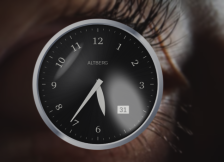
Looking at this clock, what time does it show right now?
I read 5:36
